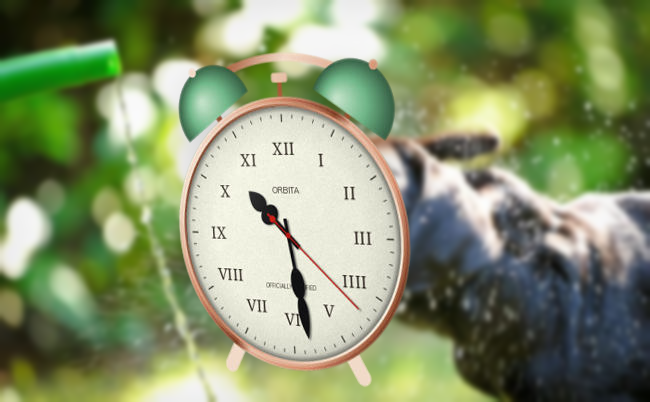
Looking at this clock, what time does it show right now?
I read 10:28:22
